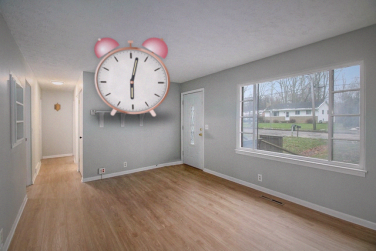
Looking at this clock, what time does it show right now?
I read 6:02
